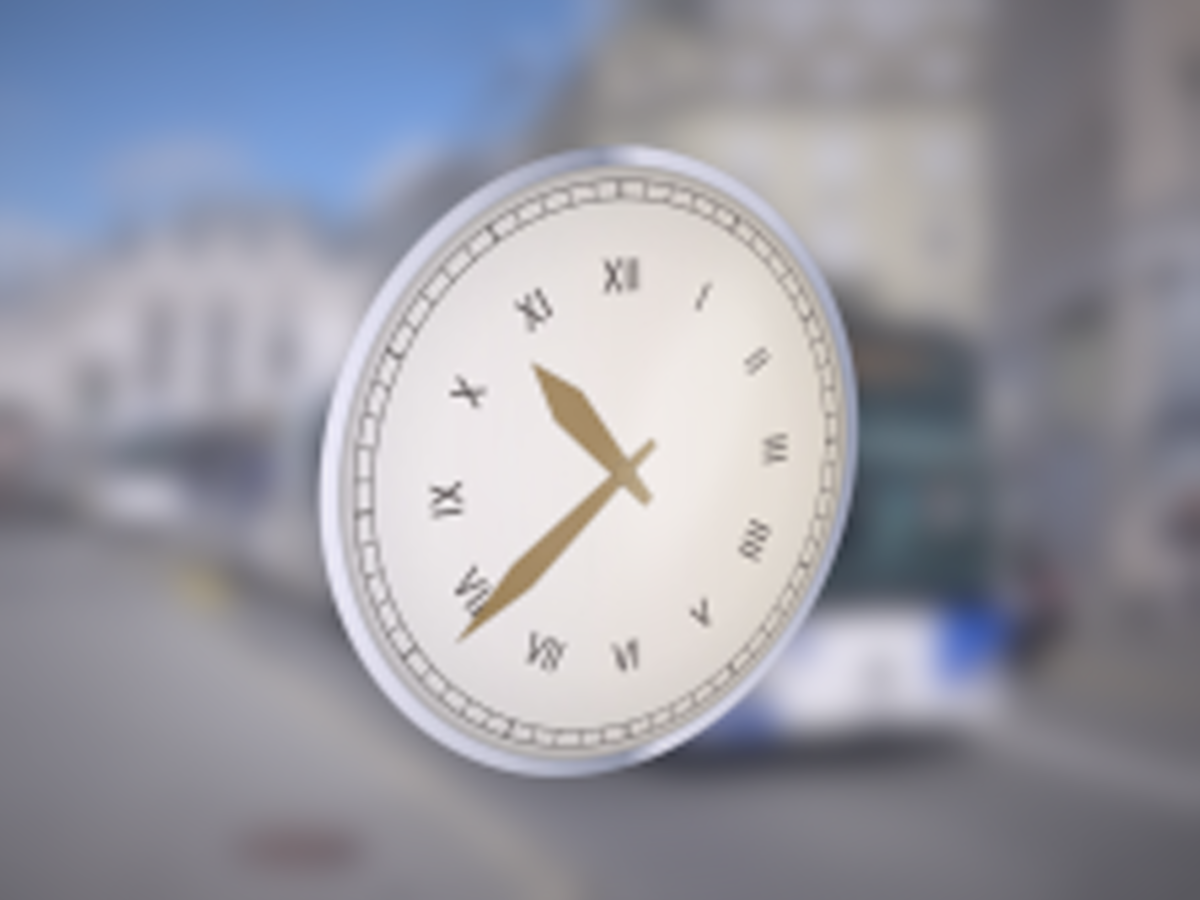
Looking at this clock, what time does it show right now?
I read 10:39
